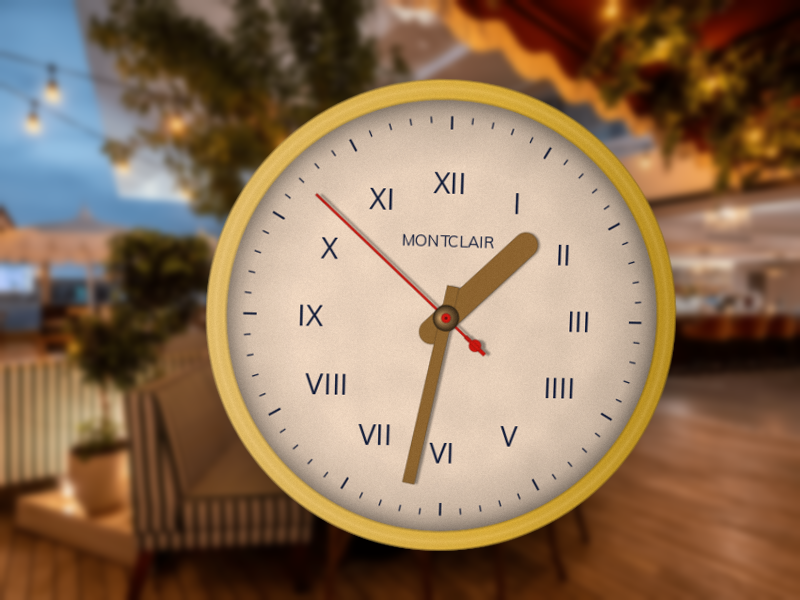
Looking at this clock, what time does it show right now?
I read 1:31:52
